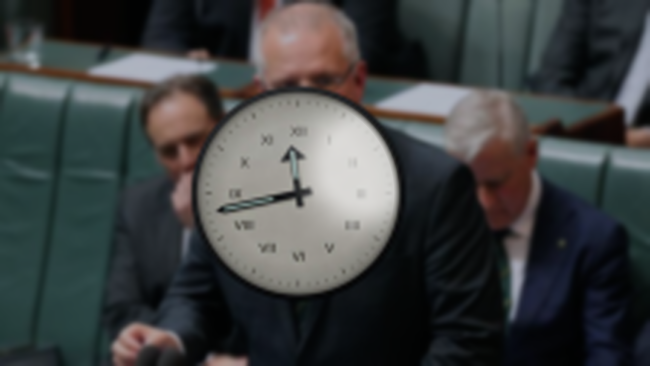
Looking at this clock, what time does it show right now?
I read 11:43
